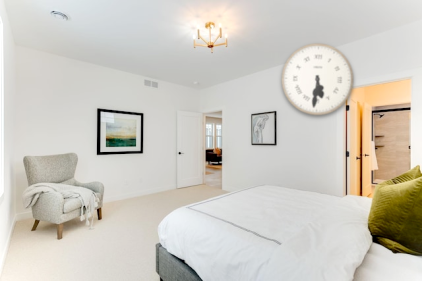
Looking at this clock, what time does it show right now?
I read 5:31
